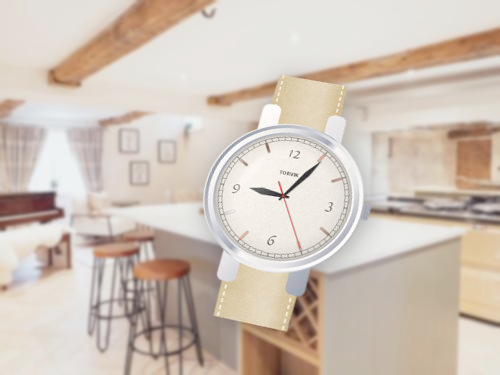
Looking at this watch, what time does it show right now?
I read 9:05:25
